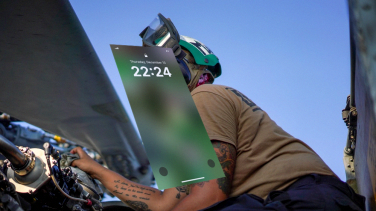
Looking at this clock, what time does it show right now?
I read 22:24
